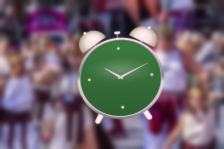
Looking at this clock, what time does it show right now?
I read 10:11
